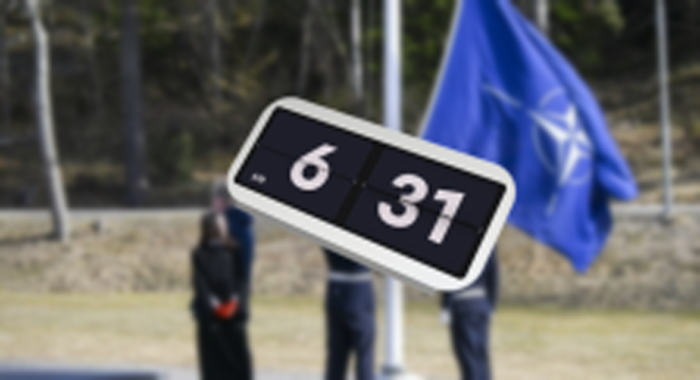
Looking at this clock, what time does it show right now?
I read 6:31
